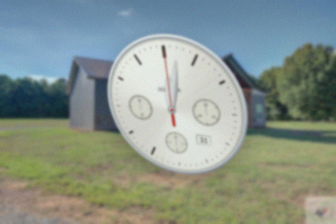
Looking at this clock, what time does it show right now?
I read 12:02
